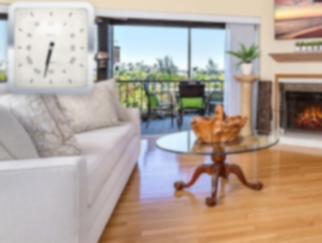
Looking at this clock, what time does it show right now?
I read 6:32
